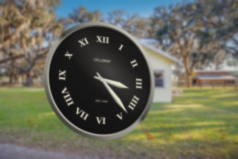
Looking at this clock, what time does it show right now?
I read 3:23
